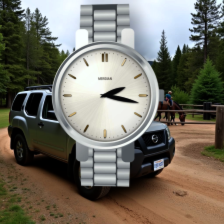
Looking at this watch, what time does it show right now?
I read 2:17
